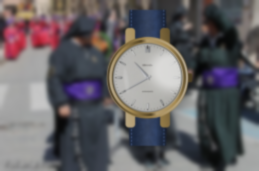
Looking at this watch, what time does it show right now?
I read 10:40
